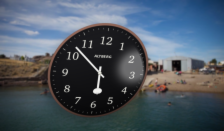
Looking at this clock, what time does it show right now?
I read 5:52
